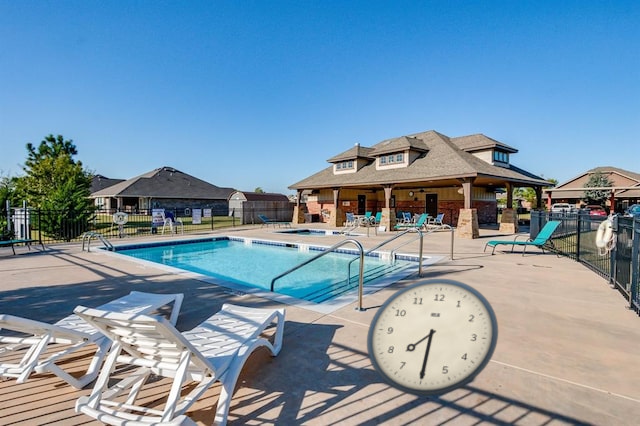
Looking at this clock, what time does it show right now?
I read 7:30
